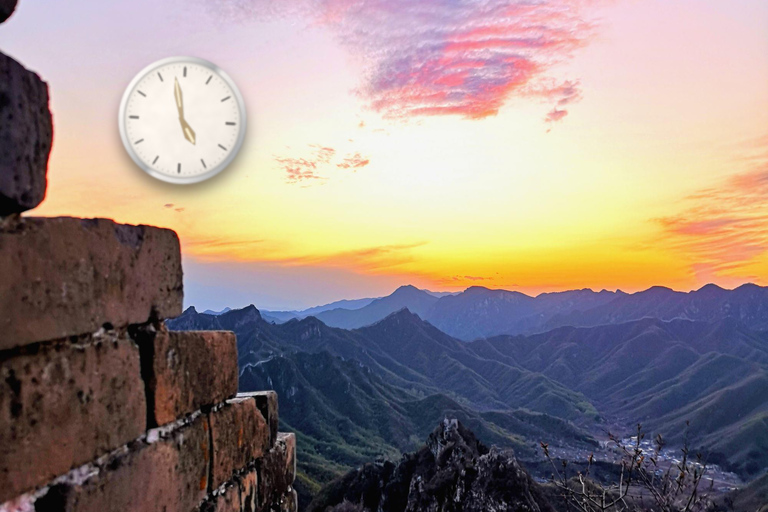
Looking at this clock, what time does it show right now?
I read 4:58
